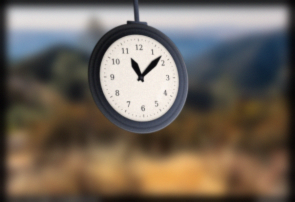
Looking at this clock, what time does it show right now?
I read 11:08
